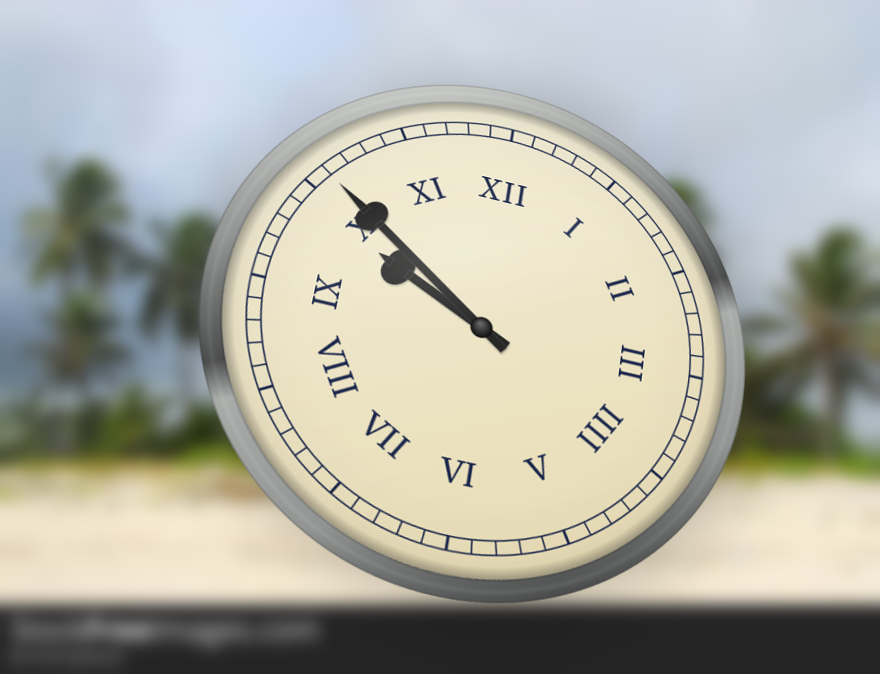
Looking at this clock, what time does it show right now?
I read 9:51
